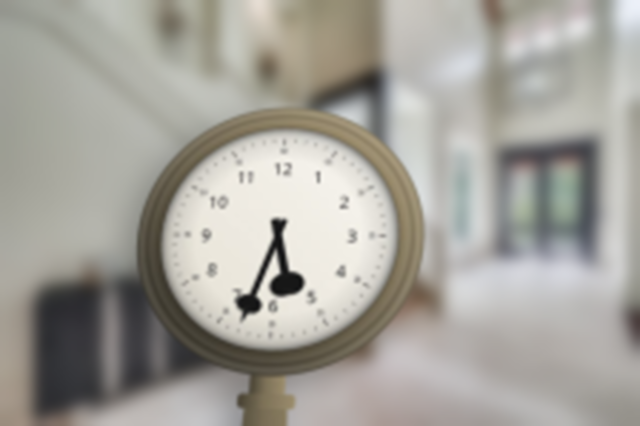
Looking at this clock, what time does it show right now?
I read 5:33
